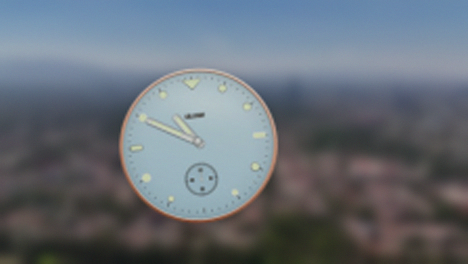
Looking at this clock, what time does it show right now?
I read 10:50
